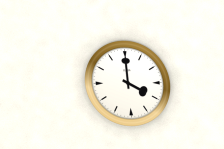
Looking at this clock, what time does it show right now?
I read 4:00
